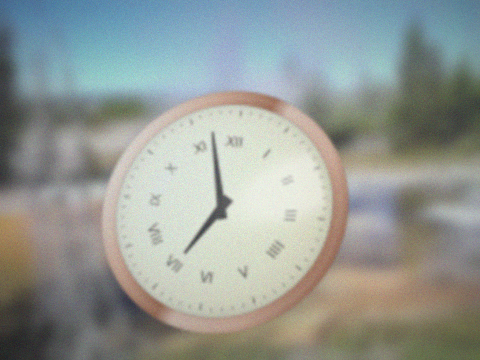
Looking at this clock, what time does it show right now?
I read 6:57
